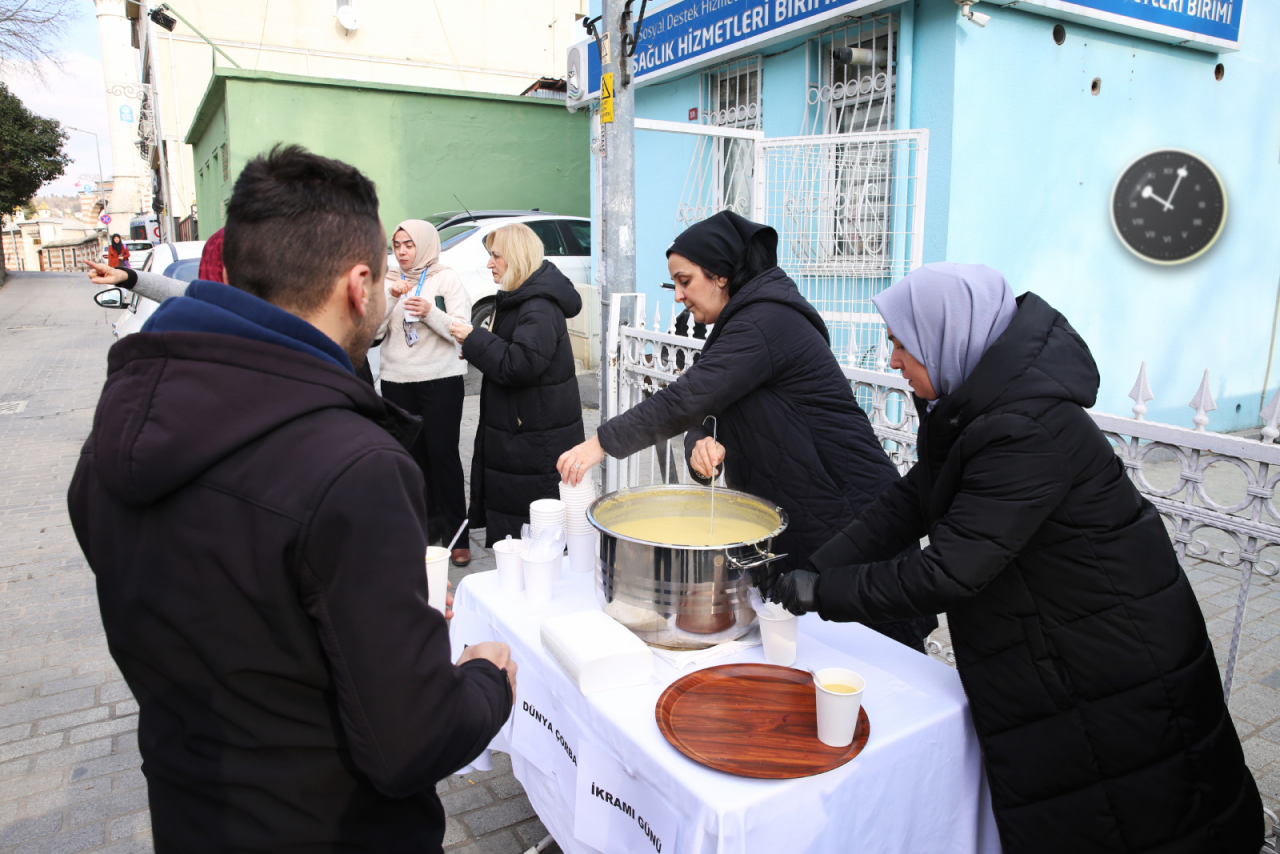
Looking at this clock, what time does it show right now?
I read 10:04
